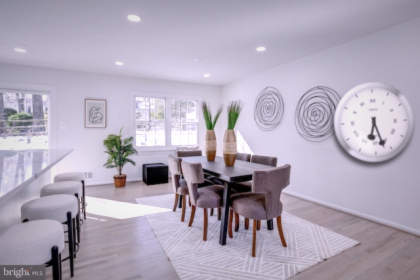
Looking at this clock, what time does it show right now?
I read 6:27
